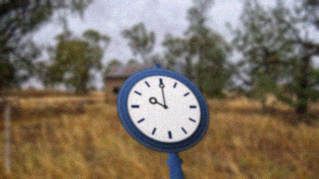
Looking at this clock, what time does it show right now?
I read 10:00
